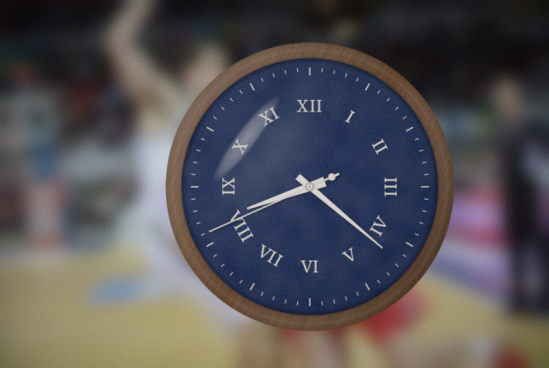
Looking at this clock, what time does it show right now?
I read 8:21:41
